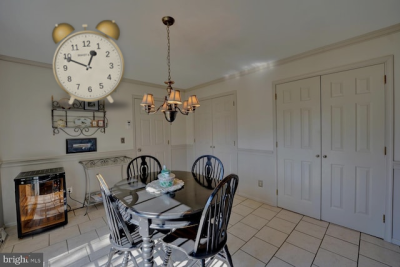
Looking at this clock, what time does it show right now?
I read 12:49
